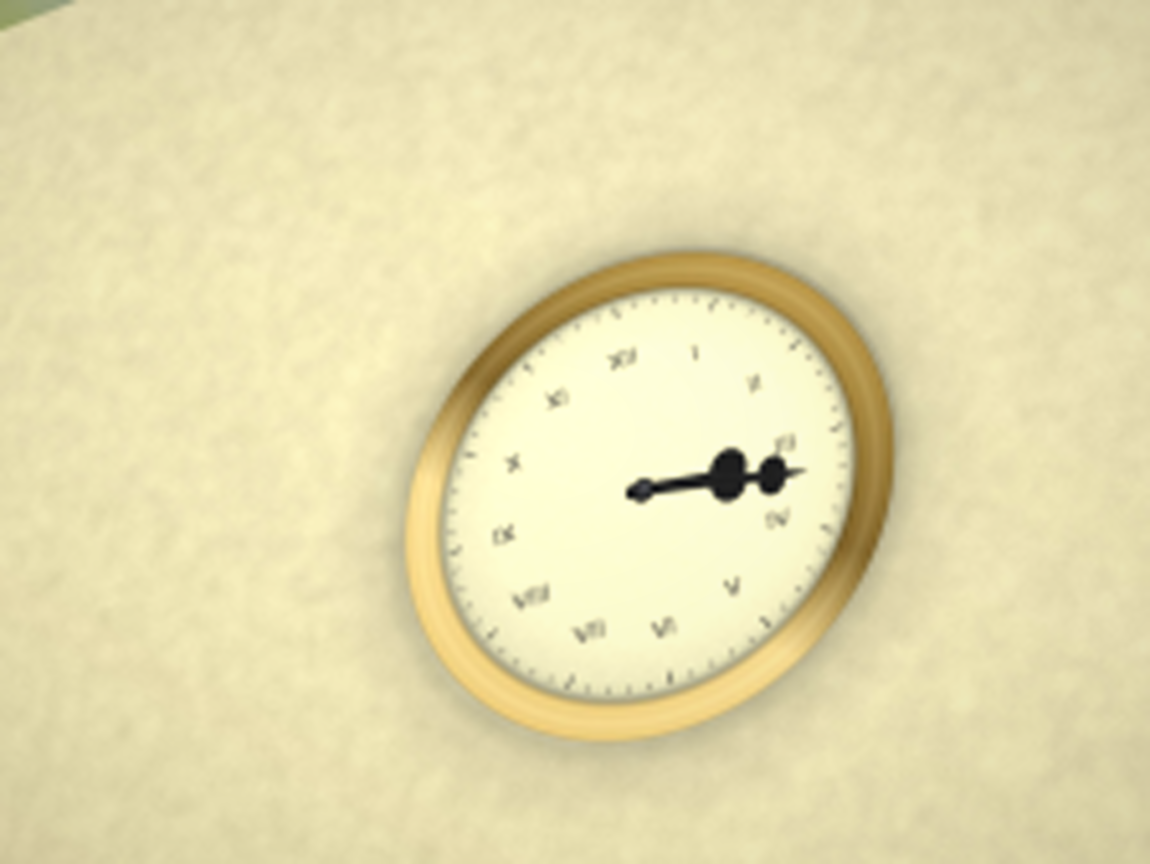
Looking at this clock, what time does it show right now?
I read 3:17
